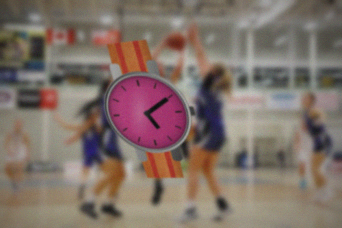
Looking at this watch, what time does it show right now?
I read 5:10
